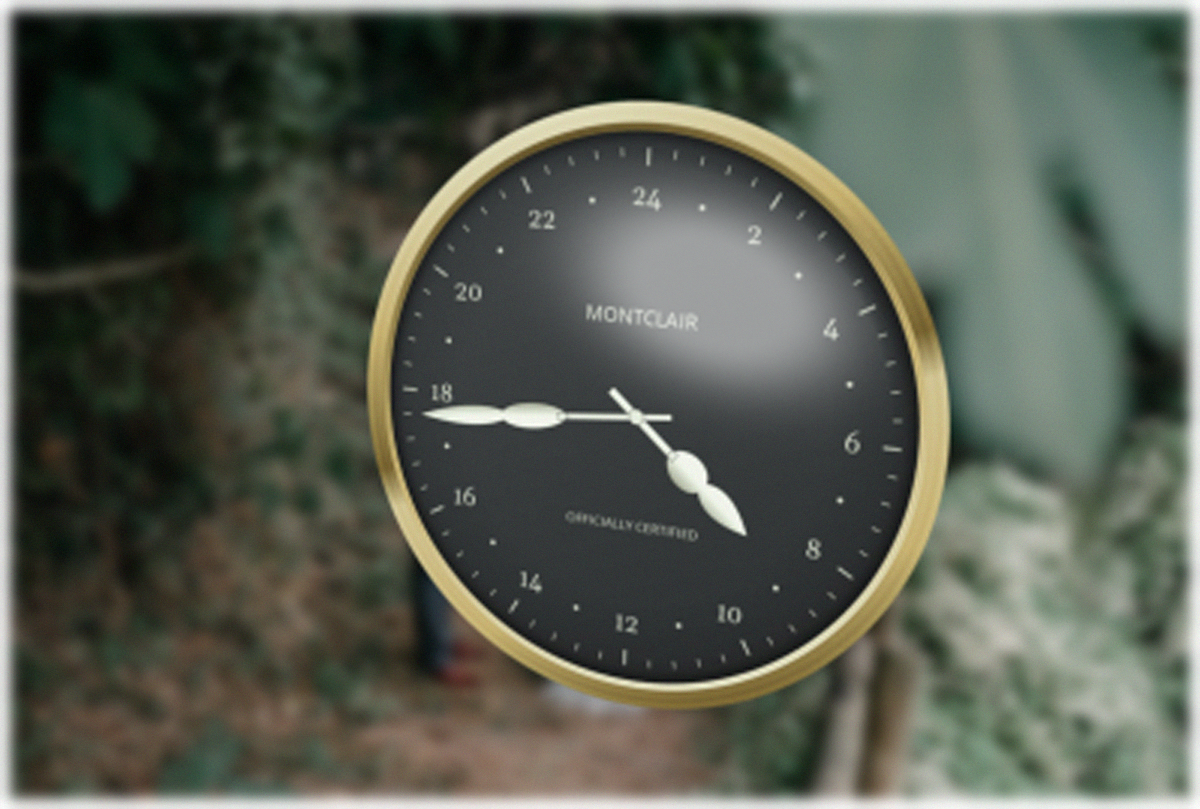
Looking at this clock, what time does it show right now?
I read 8:44
